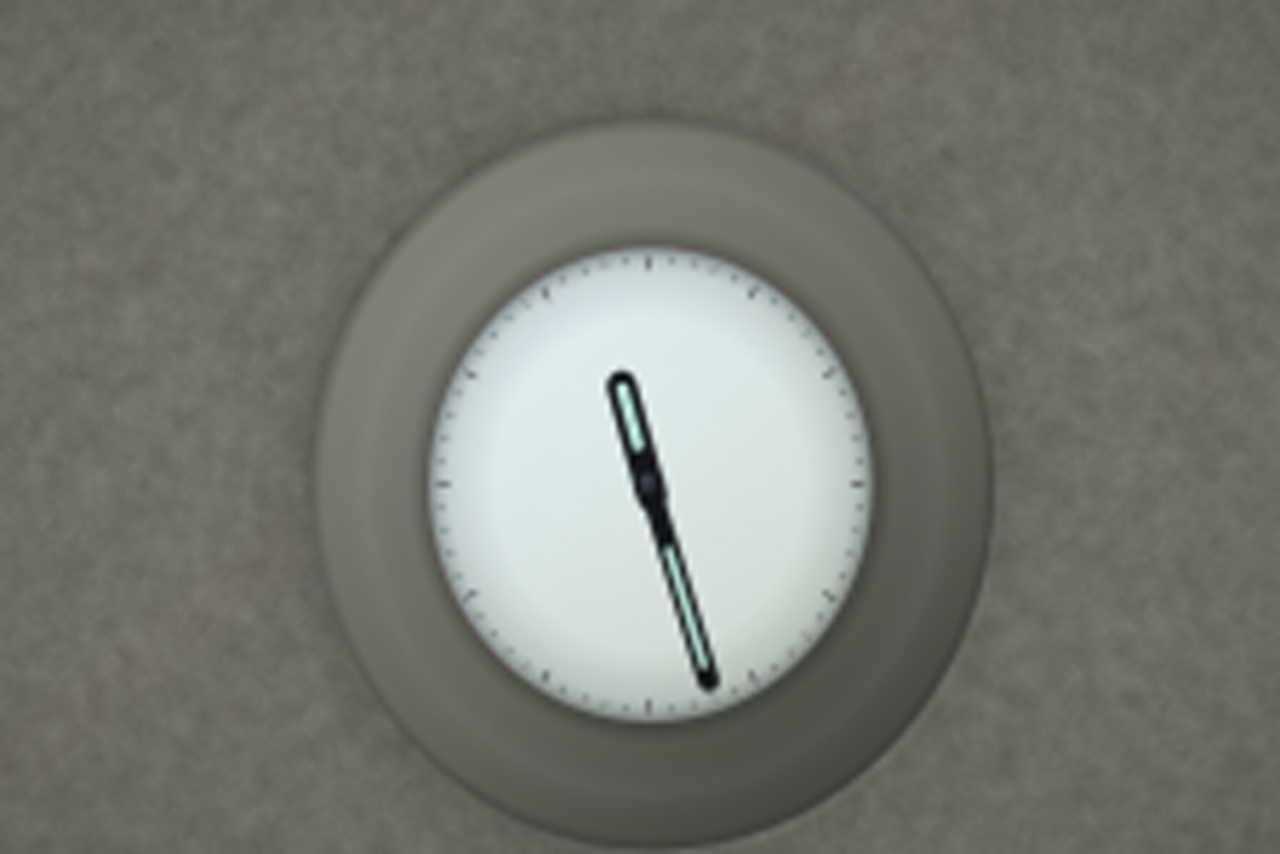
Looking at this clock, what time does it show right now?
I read 11:27
